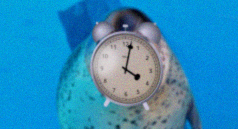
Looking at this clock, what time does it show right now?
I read 4:02
